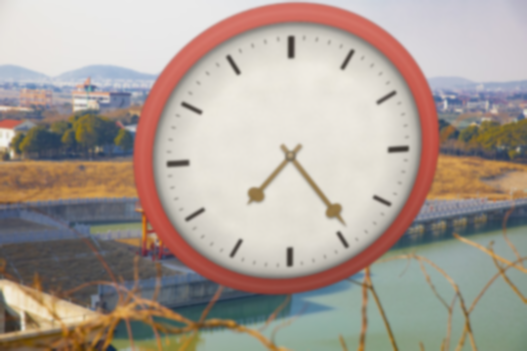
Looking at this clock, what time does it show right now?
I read 7:24
